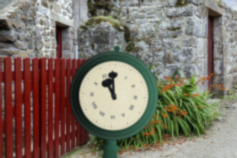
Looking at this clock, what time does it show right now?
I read 10:59
